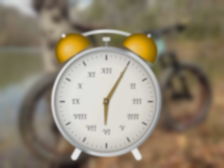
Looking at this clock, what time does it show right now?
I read 6:05
